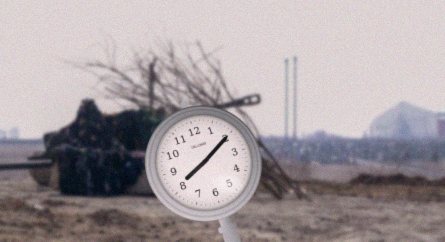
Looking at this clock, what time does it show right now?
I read 8:10
